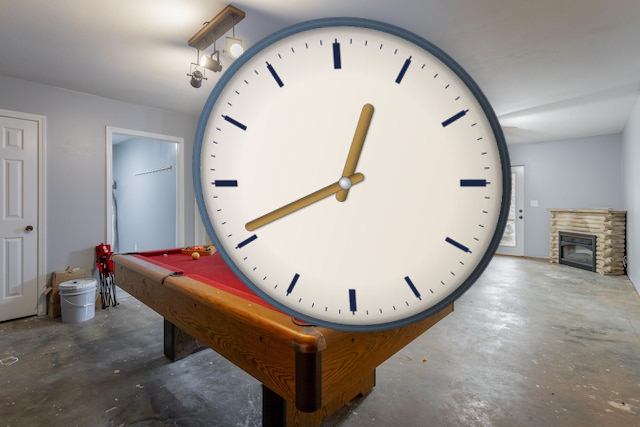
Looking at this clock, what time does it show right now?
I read 12:41
